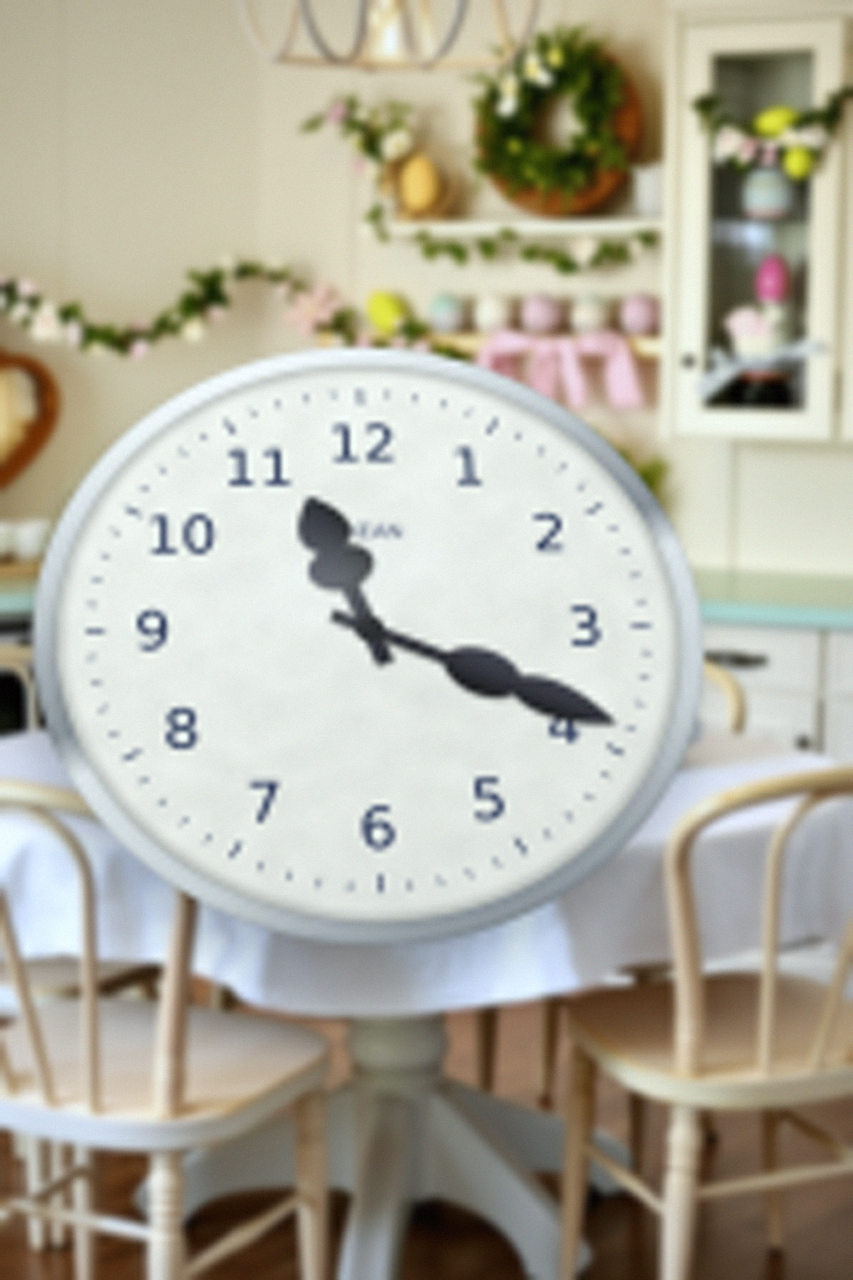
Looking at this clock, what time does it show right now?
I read 11:19
